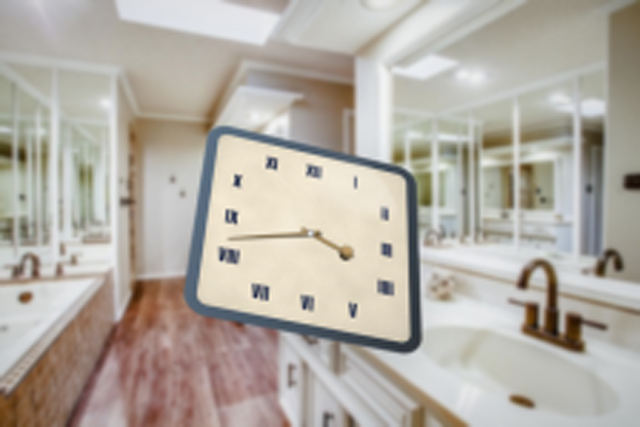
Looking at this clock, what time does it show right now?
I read 3:42
